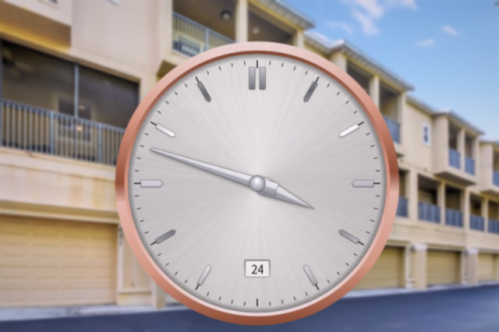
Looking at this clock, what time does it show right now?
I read 3:48
